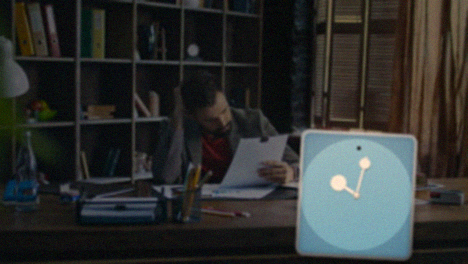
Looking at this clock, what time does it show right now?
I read 10:02
